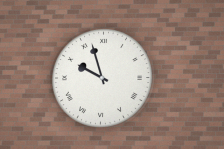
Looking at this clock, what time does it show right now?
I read 9:57
